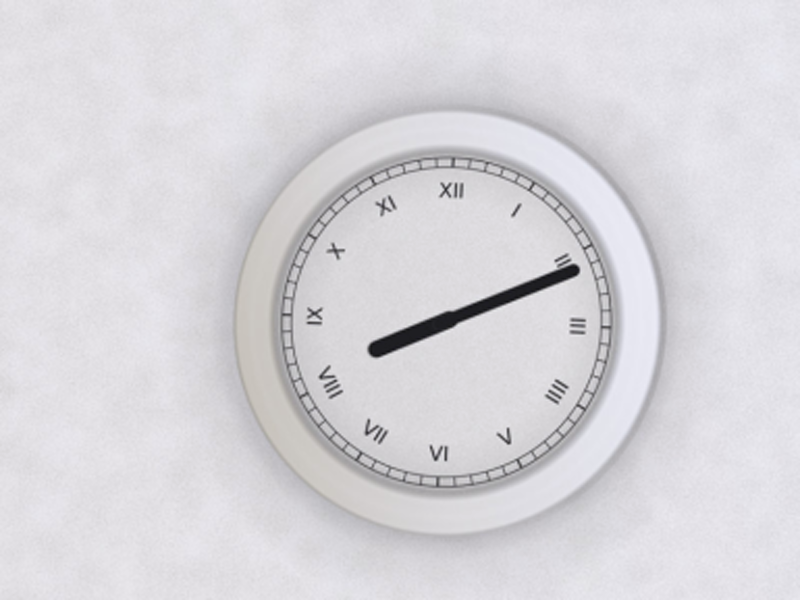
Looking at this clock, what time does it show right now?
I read 8:11
